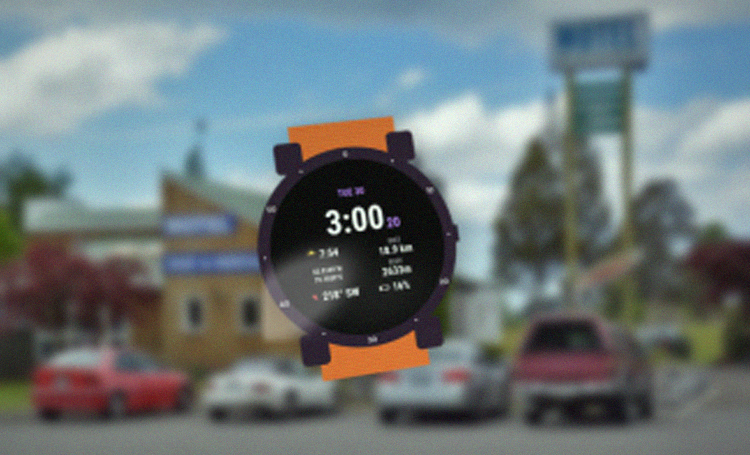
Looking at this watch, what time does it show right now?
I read 3:00
